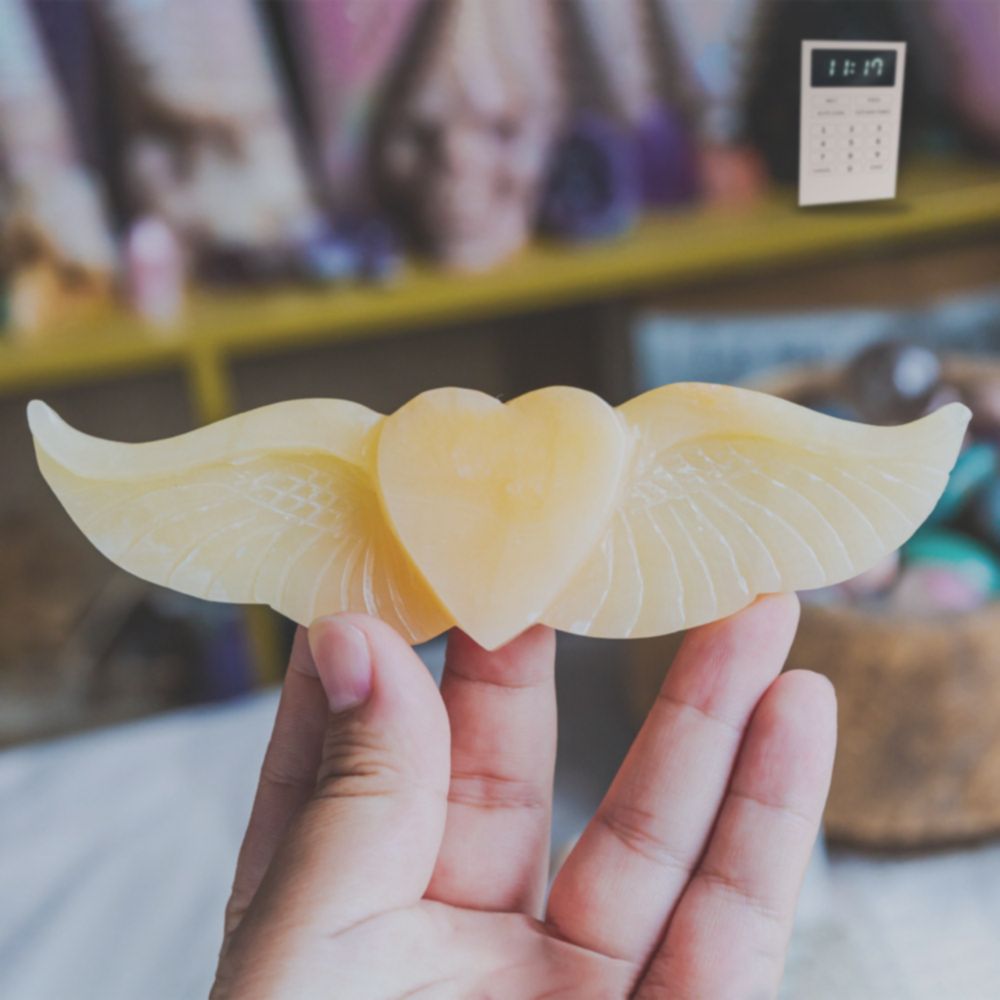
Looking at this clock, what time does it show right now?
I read 11:17
